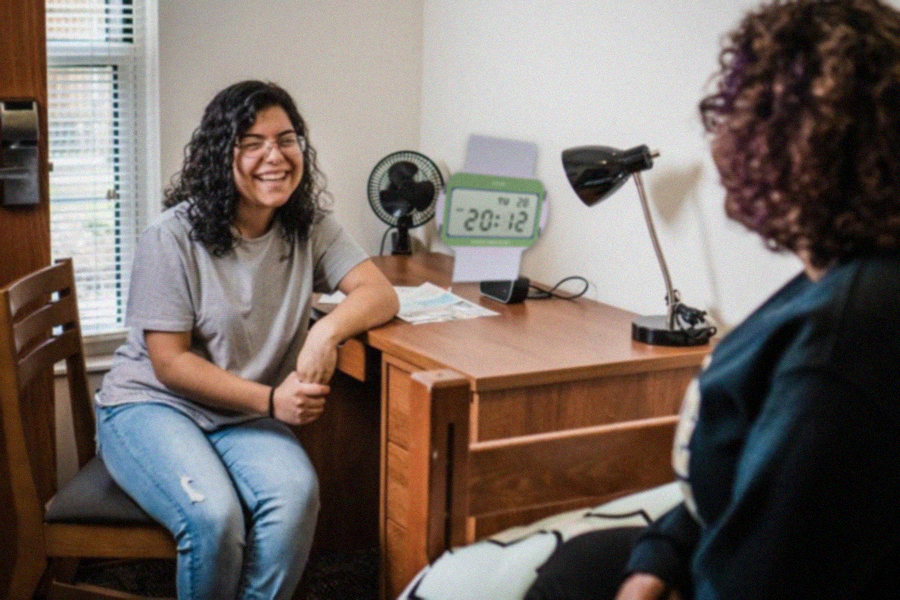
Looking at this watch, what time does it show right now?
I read 20:12
